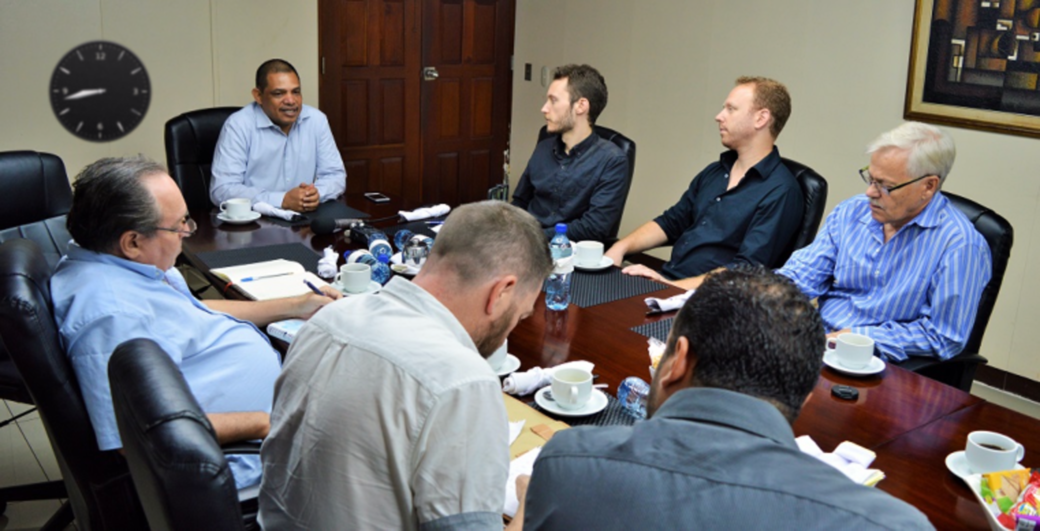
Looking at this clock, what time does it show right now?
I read 8:43
